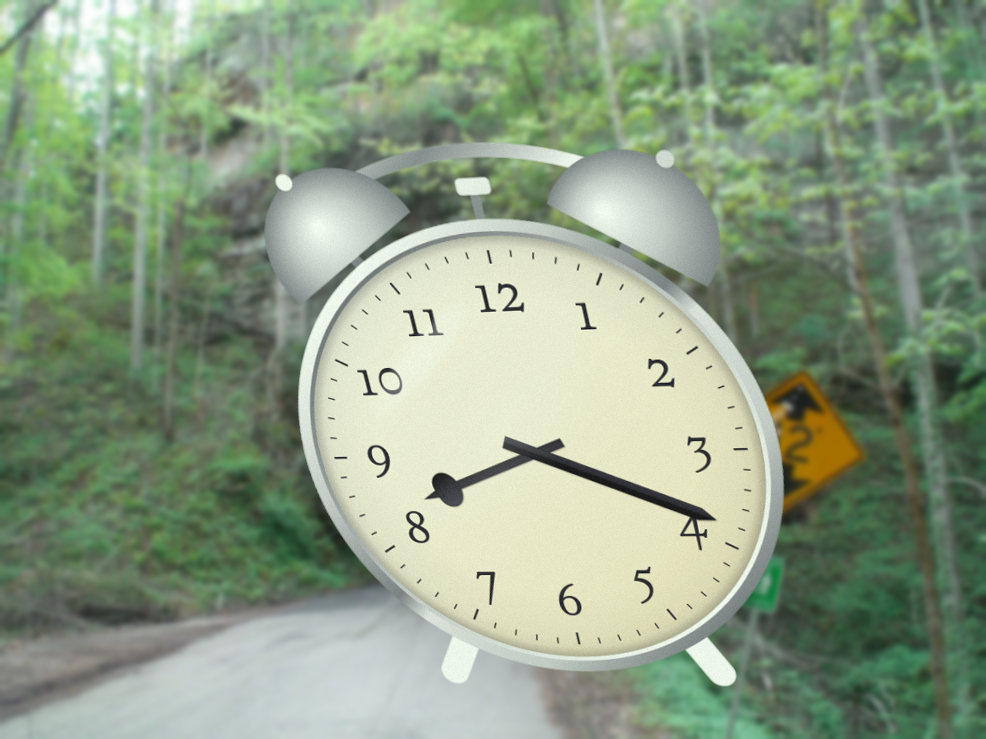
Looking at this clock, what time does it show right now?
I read 8:19
